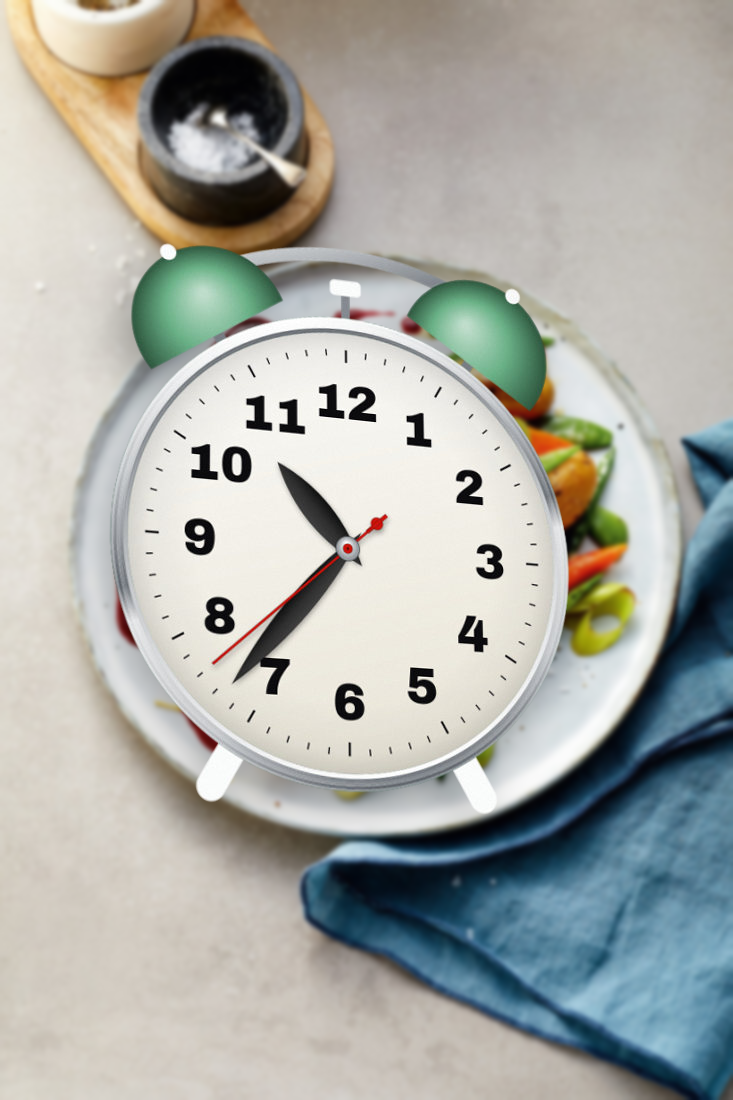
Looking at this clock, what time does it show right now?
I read 10:36:38
